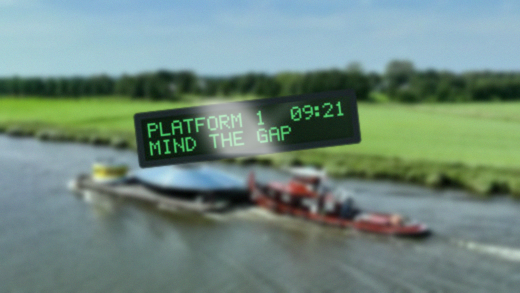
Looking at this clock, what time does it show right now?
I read 9:21
